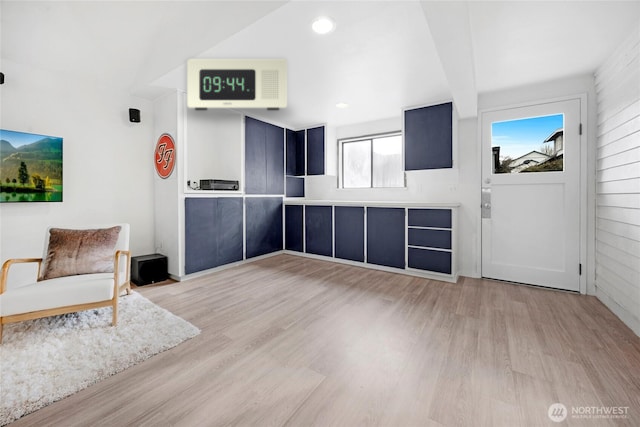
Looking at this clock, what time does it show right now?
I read 9:44
